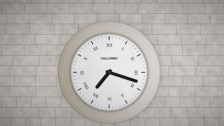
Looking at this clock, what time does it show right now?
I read 7:18
